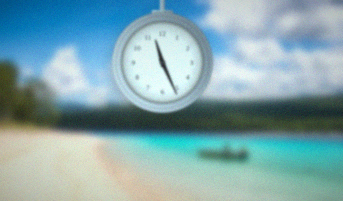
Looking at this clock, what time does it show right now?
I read 11:26
